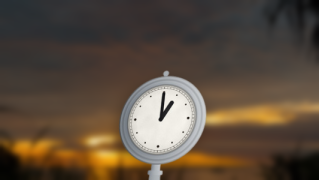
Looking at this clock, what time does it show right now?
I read 1:00
